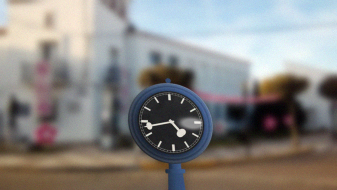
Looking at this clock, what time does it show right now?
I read 4:43
